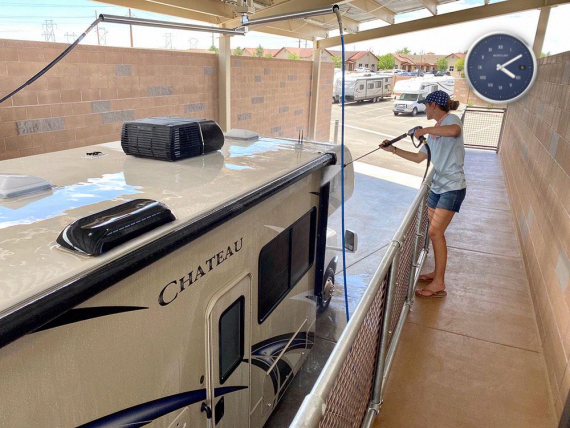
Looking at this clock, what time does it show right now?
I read 4:10
